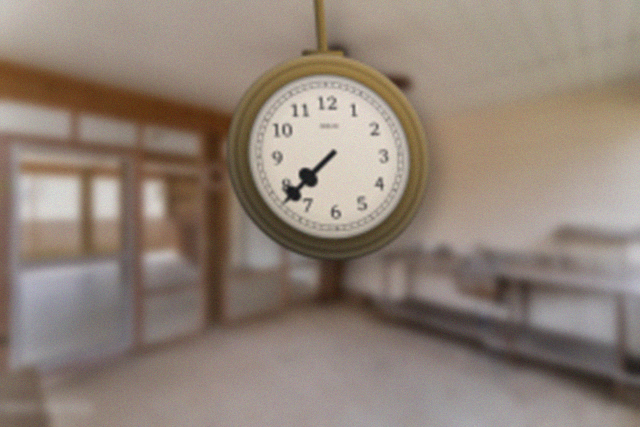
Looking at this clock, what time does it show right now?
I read 7:38
